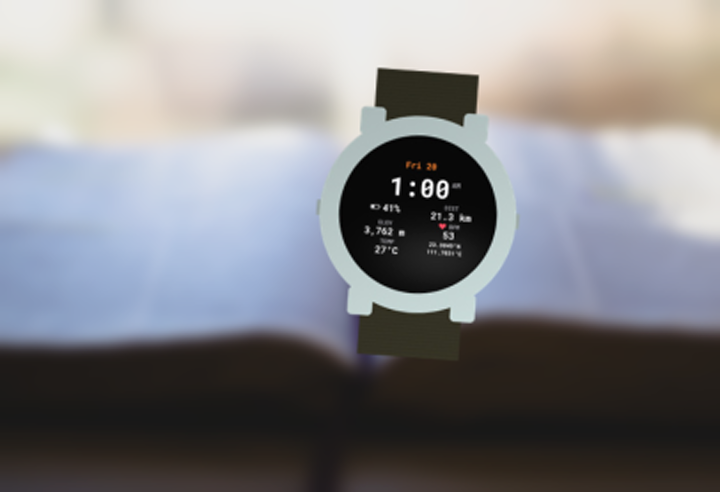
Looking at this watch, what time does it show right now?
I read 1:00
